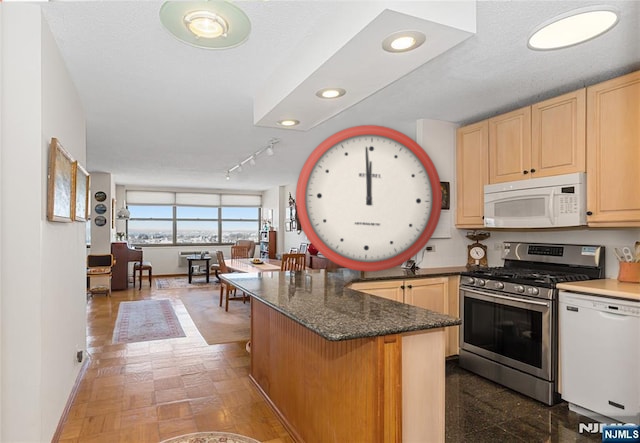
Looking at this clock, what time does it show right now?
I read 11:59
